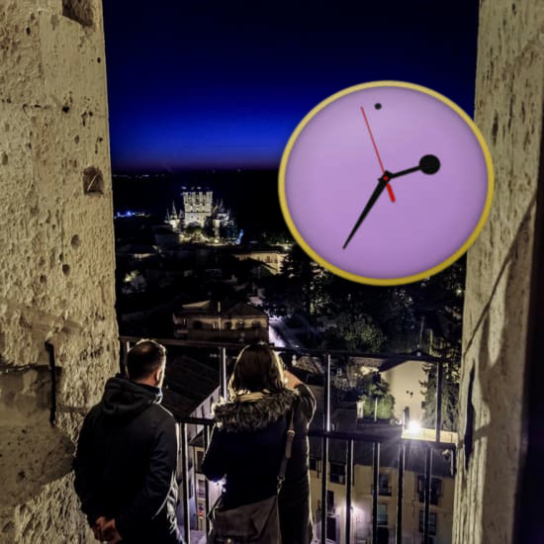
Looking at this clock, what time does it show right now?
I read 2:35:58
